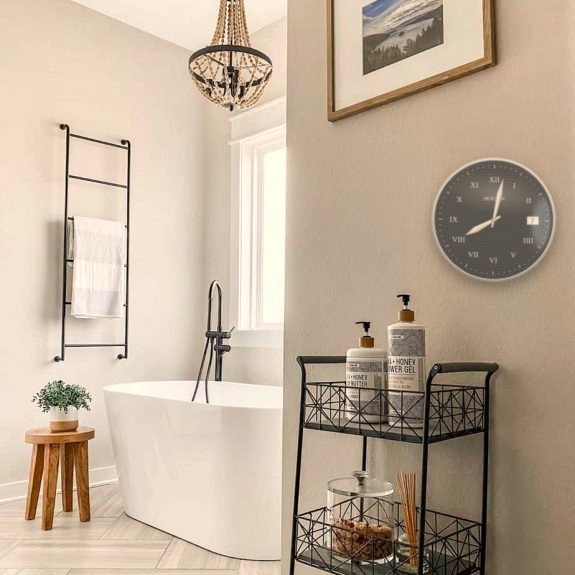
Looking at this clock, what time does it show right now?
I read 8:02
